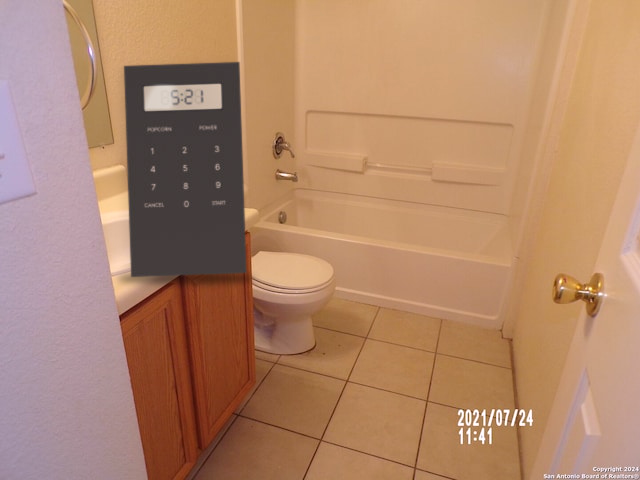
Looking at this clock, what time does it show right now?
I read 5:21
